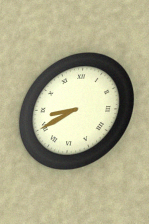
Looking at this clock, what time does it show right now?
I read 8:40
